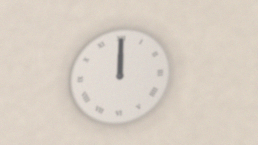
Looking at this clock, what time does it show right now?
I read 12:00
